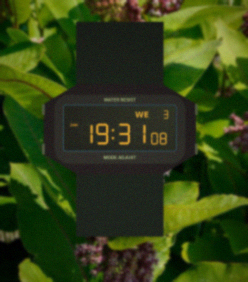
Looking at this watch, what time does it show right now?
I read 19:31:08
